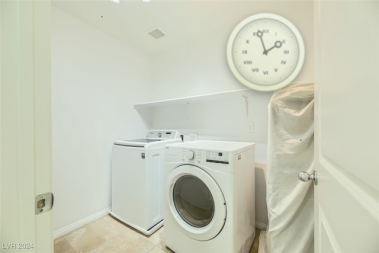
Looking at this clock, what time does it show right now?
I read 1:57
